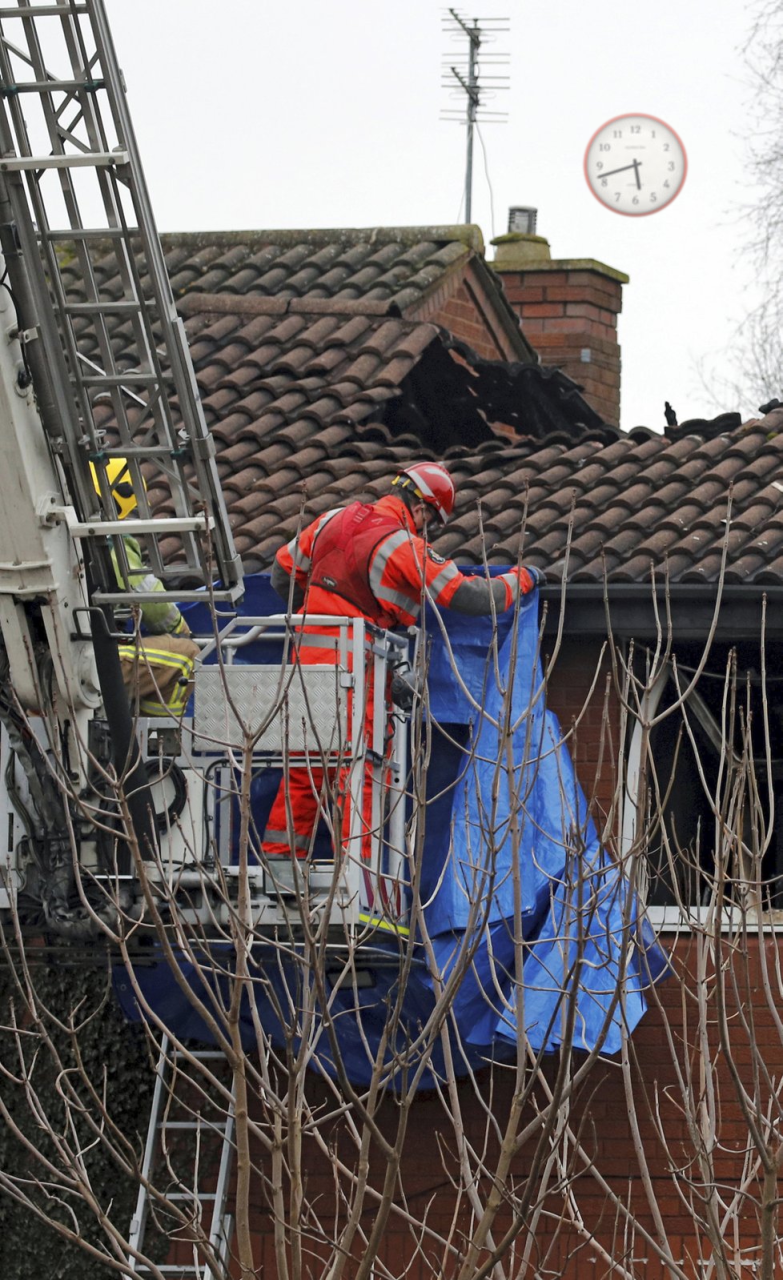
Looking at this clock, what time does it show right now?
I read 5:42
